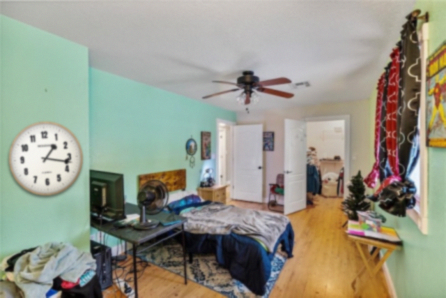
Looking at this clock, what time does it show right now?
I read 1:17
